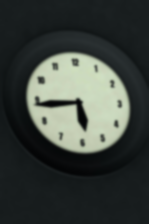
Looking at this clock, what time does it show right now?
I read 5:44
